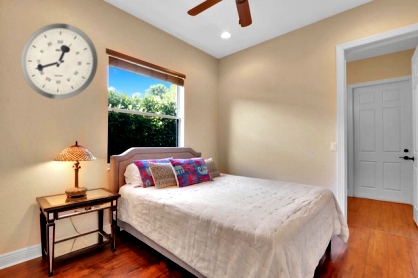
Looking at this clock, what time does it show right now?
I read 12:42
